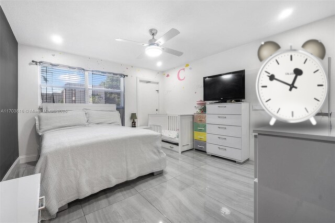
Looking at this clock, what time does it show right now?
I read 12:49
